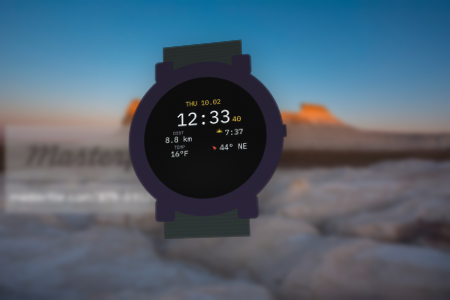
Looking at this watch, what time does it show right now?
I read 12:33:40
